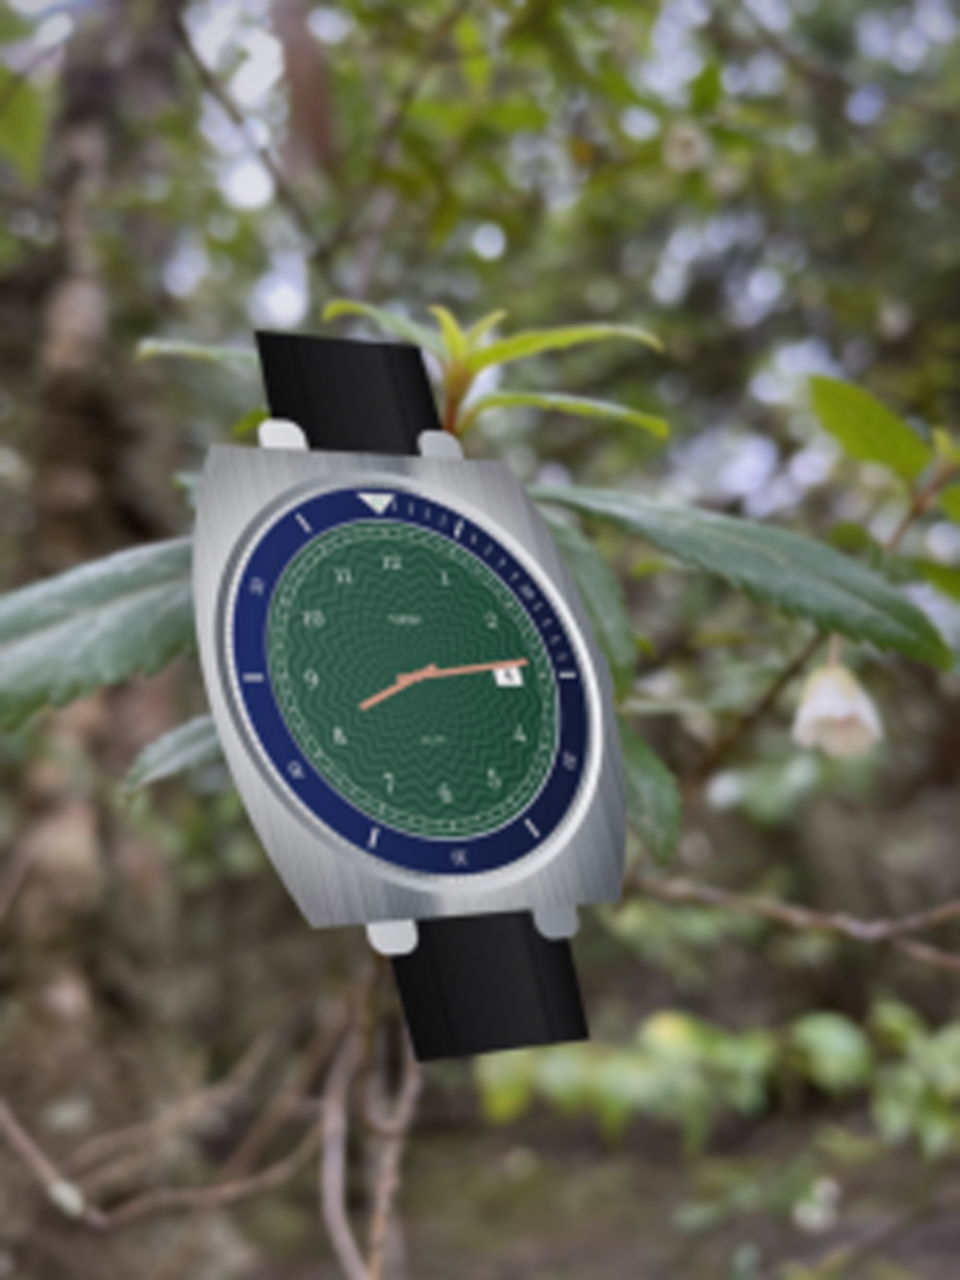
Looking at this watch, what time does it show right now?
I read 8:14
